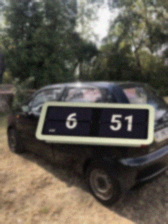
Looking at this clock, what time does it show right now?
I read 6:51
